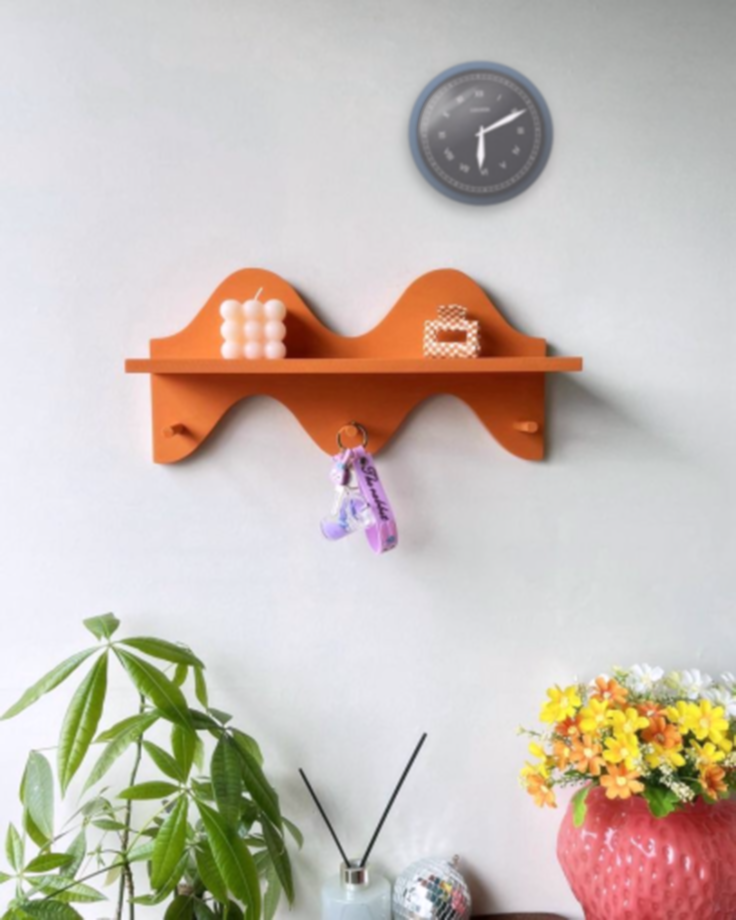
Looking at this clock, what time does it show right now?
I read 6:11
